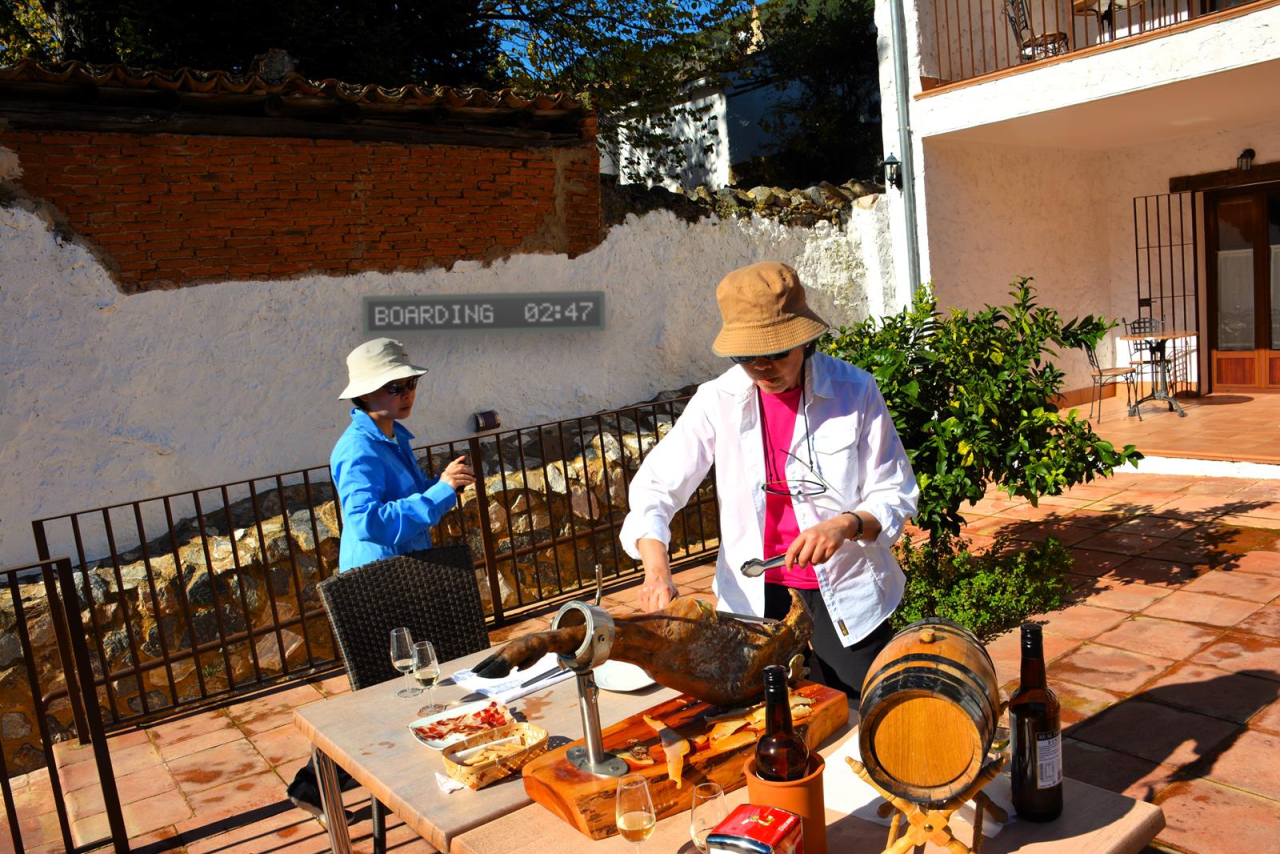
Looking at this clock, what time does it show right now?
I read 2:47
